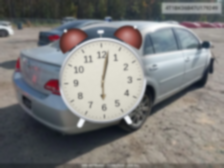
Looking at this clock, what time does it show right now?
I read 6:02
